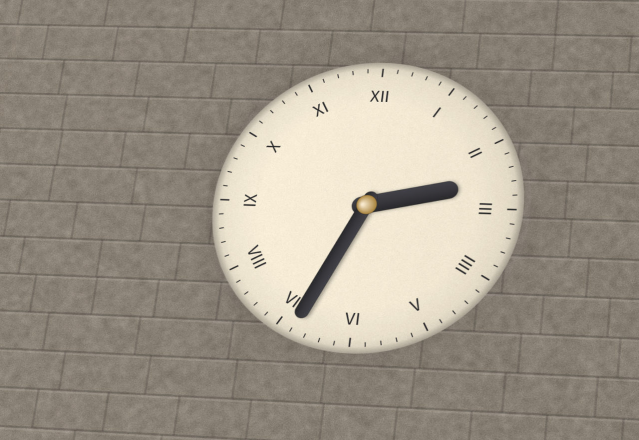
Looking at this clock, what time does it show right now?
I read 2:34
